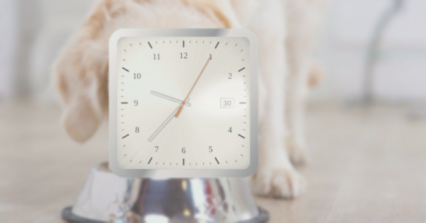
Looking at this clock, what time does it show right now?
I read 9:37:05
